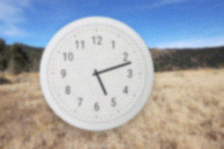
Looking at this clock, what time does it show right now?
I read 5:12
